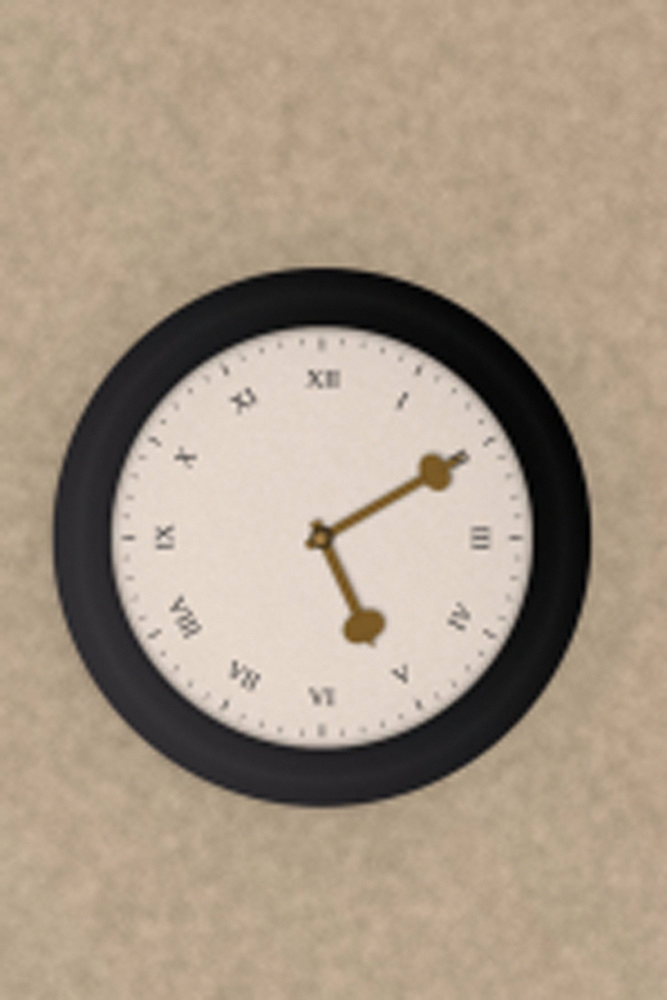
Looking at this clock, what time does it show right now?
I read 5:10
